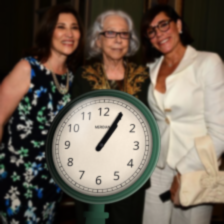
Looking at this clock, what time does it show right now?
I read 1:05
